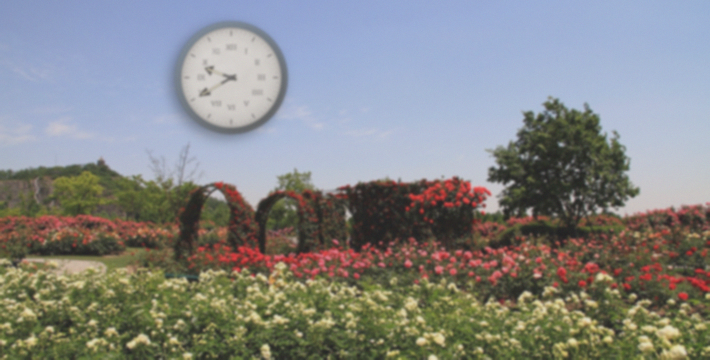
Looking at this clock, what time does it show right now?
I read 9:40
